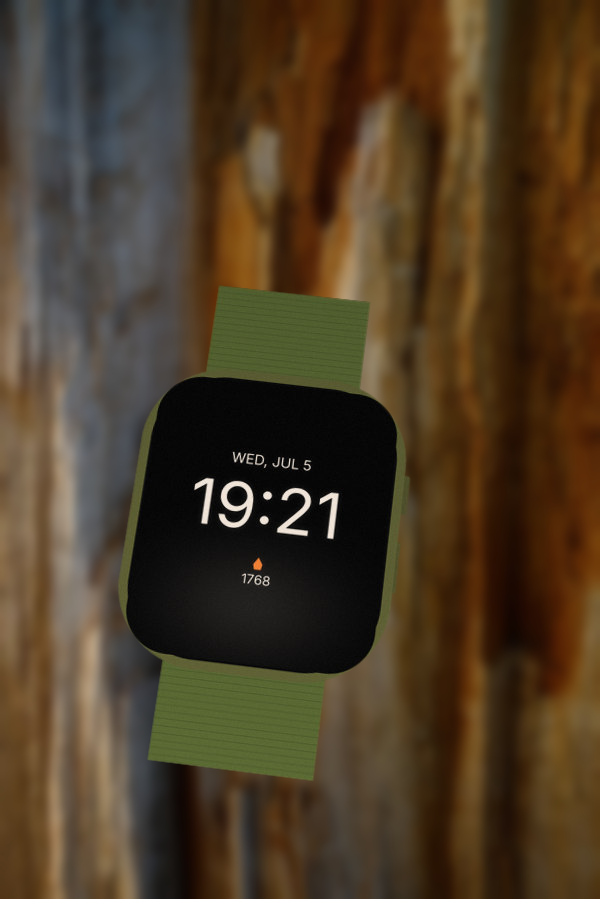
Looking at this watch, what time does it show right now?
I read 19:21
